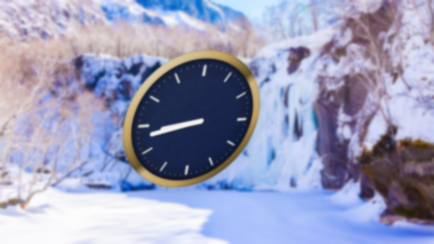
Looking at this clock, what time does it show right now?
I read 8:43
